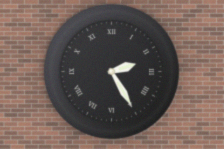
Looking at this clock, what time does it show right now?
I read 2:25
